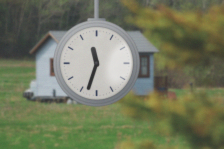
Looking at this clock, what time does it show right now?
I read 11:33
